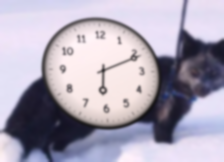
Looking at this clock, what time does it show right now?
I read 6:11
